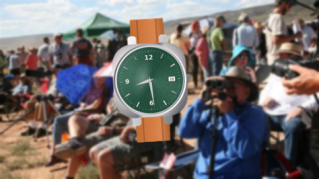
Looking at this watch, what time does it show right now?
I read 8:29
